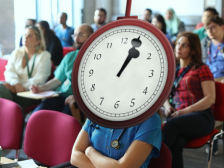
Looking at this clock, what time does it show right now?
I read 1:04
